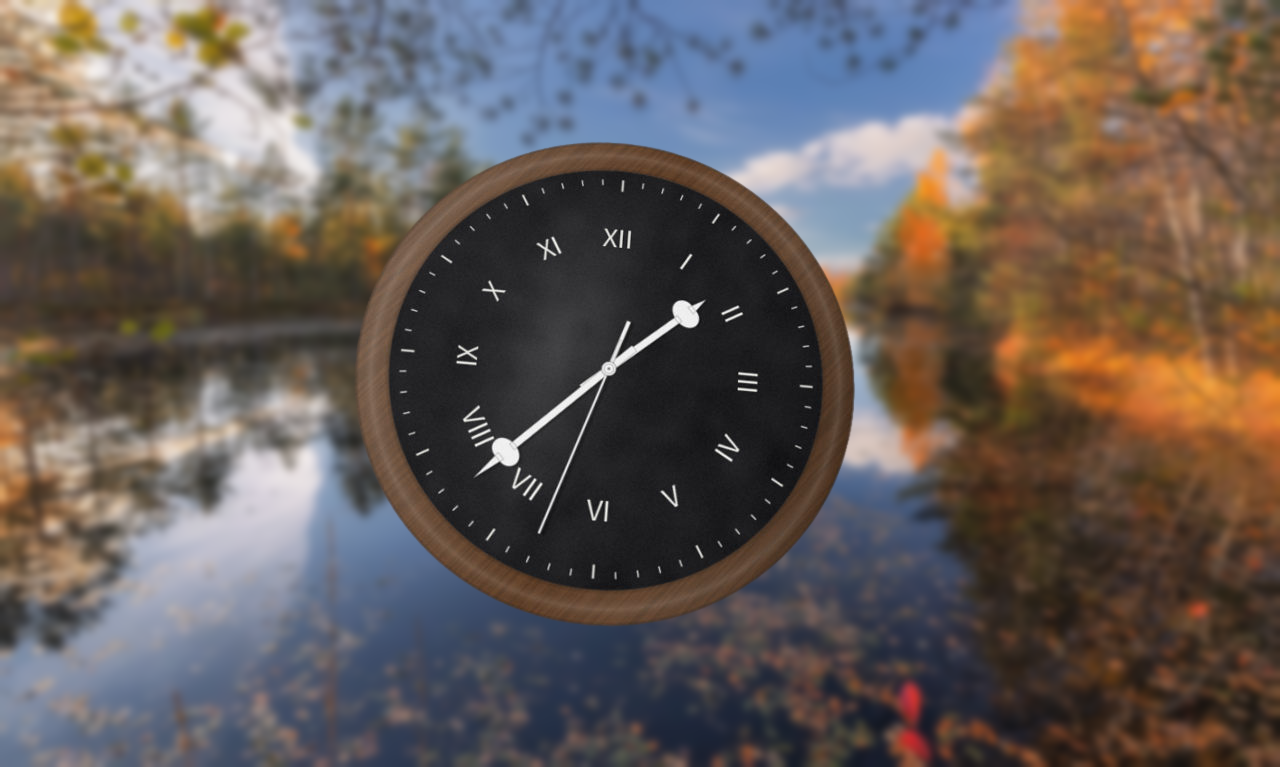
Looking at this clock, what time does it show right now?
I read 1:37:33
